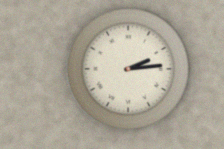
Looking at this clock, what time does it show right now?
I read 2:14
